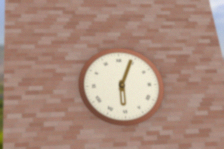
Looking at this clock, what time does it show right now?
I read 6:04
